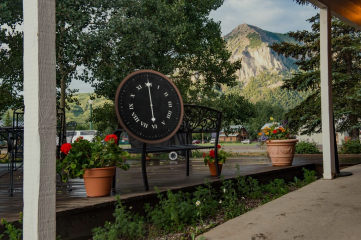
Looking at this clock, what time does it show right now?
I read 6:00
